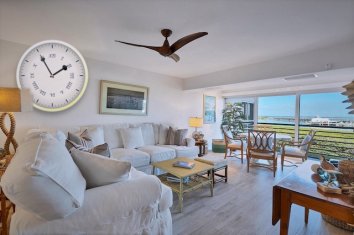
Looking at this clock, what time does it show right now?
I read 1:55
